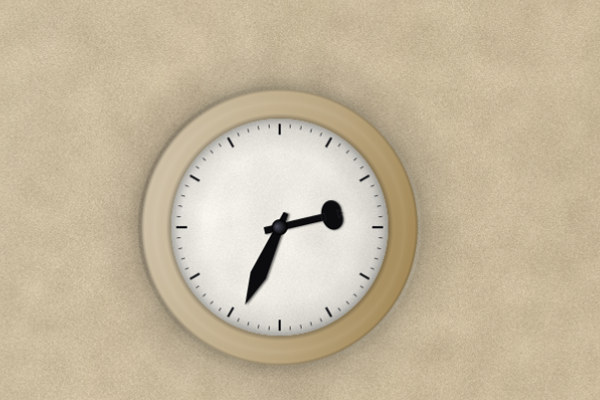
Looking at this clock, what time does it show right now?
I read 2:34
